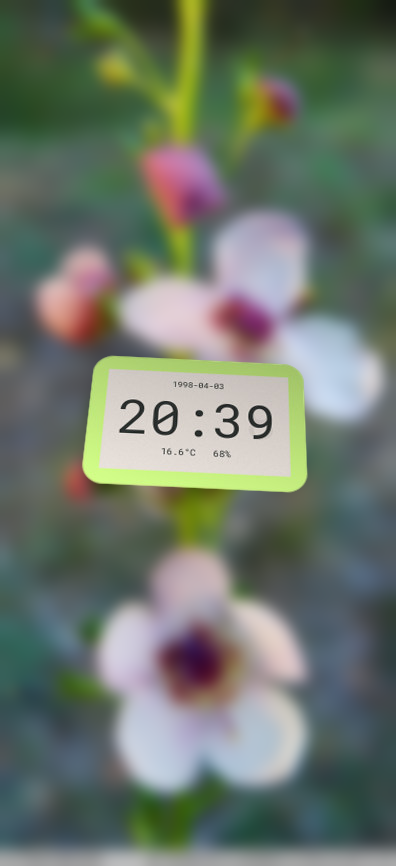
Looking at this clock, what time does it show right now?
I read 20:39
